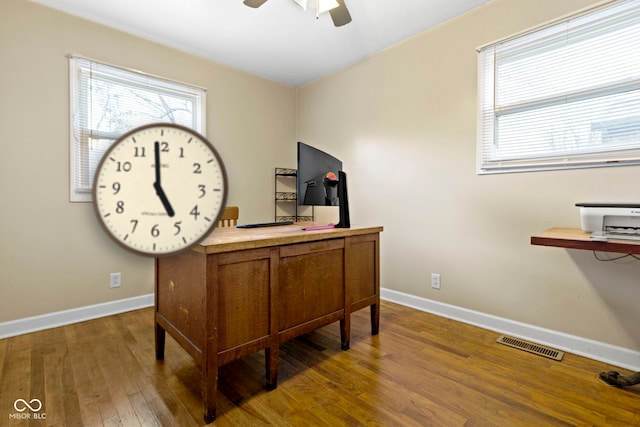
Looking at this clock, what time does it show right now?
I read 4:59
